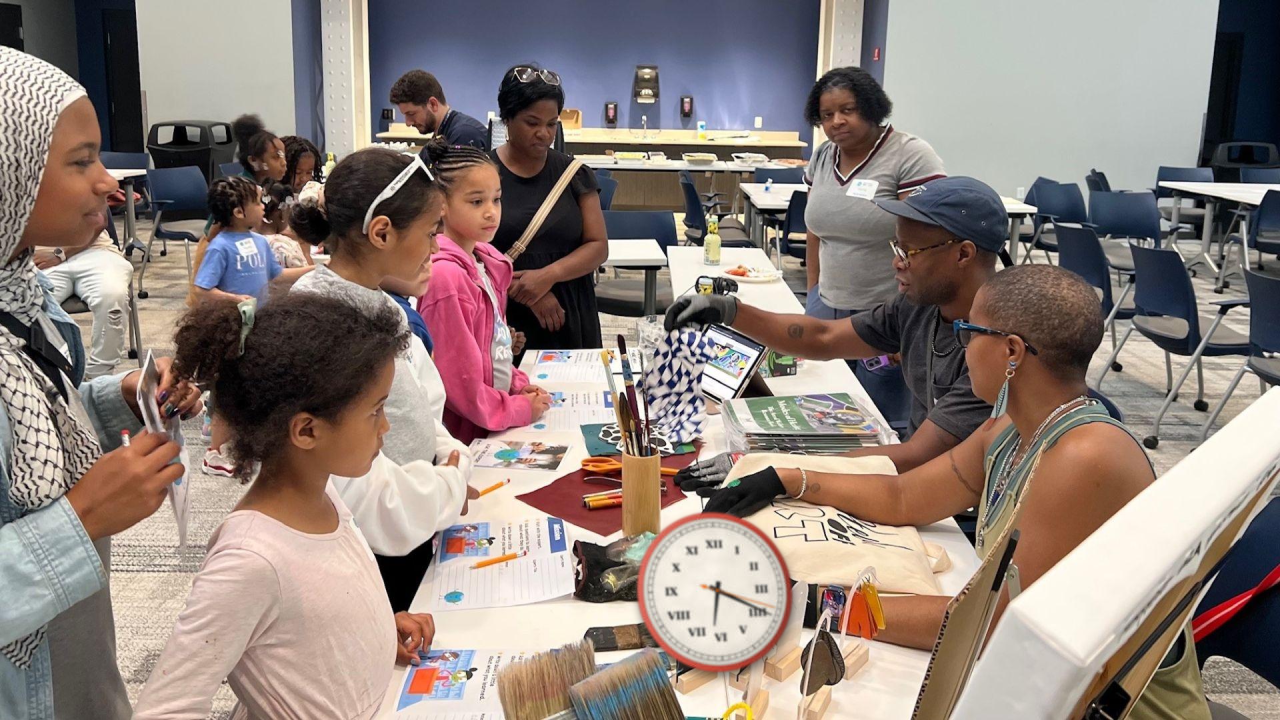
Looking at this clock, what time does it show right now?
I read 6:19:18
